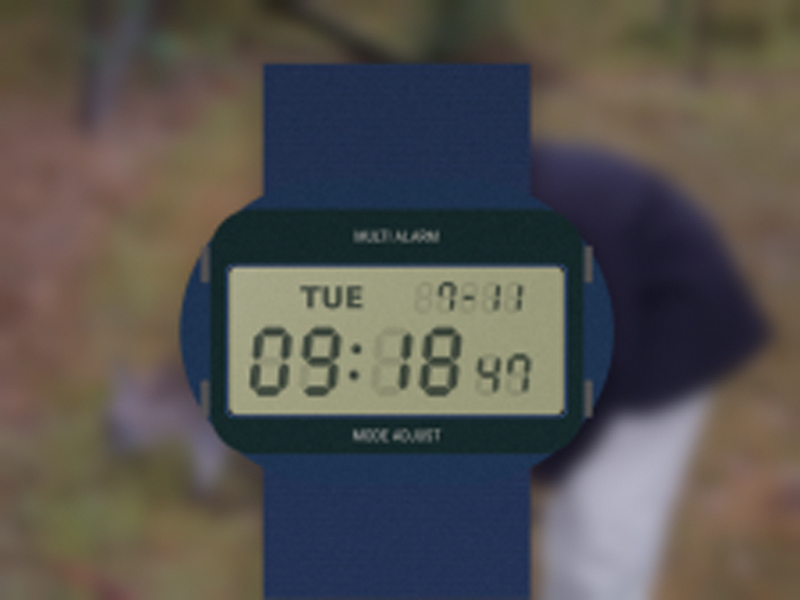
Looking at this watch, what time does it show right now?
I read 9:18:47
